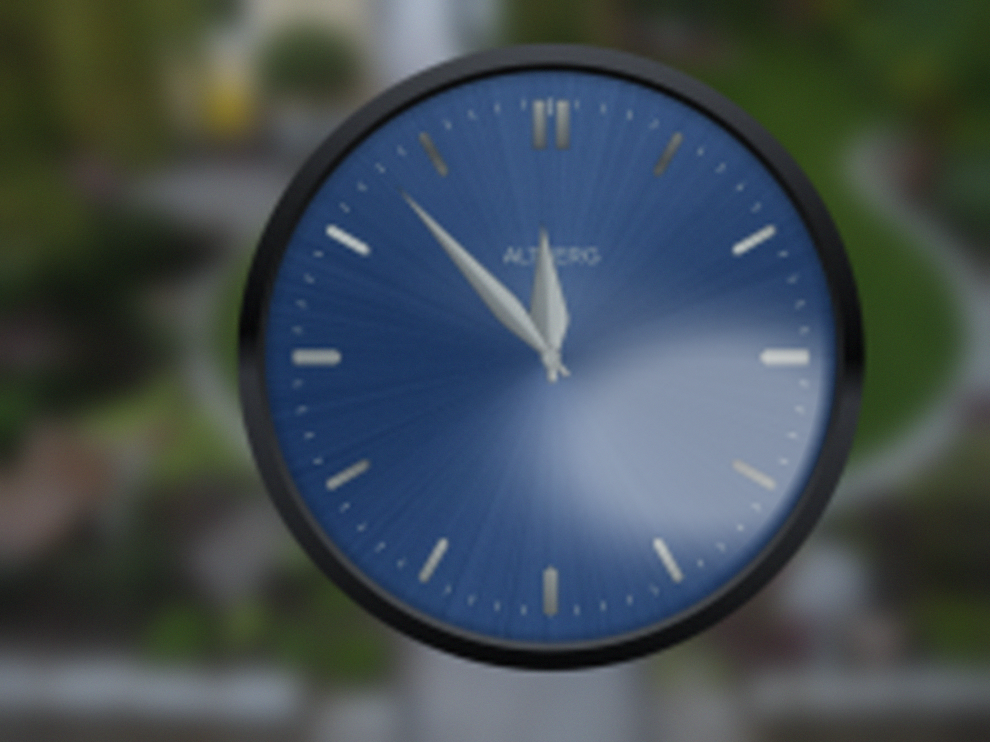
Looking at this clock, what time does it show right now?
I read 11:53
